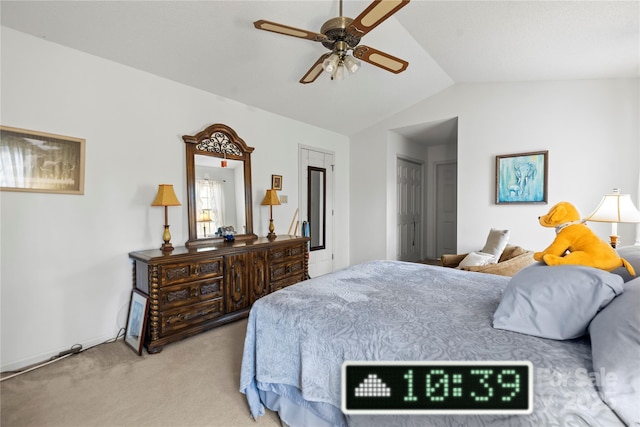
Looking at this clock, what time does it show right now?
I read 10:39
